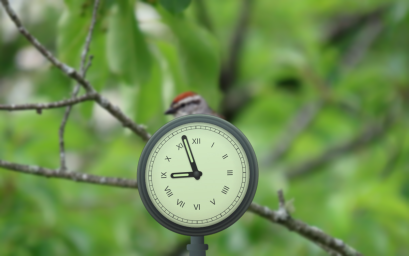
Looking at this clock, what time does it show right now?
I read 8:57
